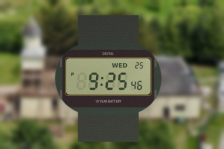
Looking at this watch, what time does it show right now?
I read 9:25:46
